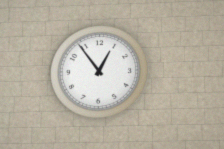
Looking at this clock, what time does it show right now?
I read 12:54
